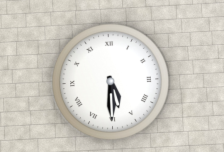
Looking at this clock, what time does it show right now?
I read 5:30
